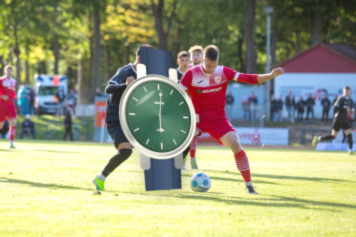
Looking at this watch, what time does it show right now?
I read 6:01
